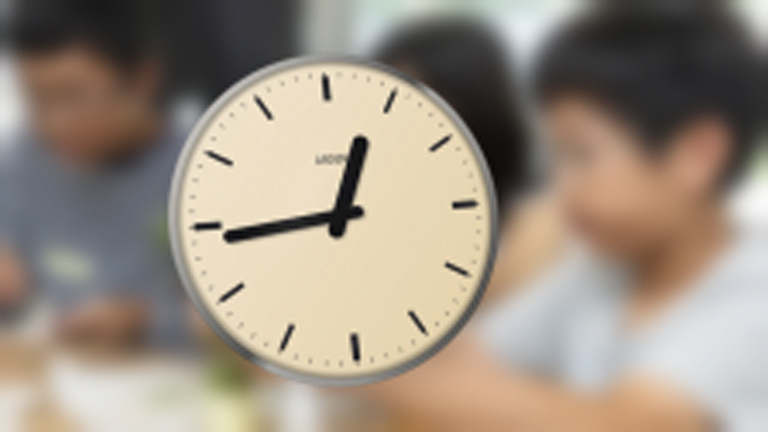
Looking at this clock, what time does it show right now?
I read 12:44
